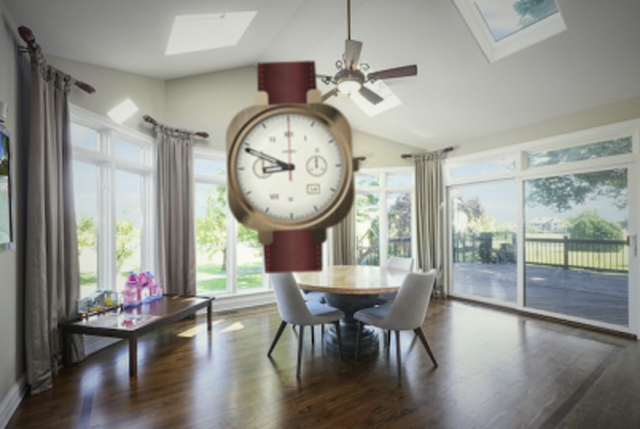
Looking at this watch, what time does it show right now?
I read 8:49
